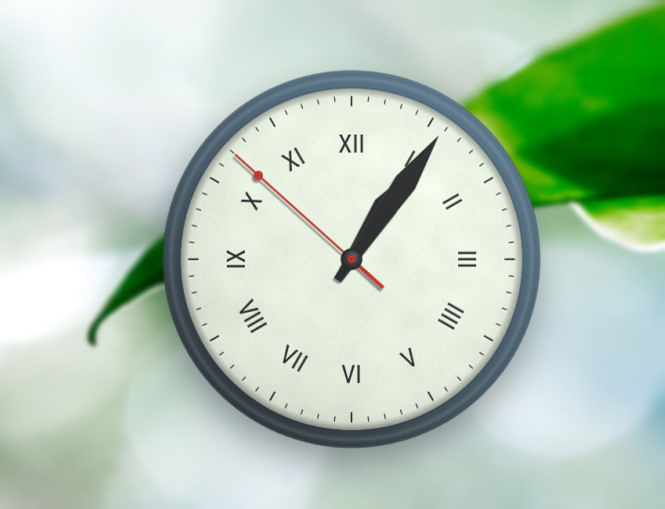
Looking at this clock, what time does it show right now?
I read 1:05:52
